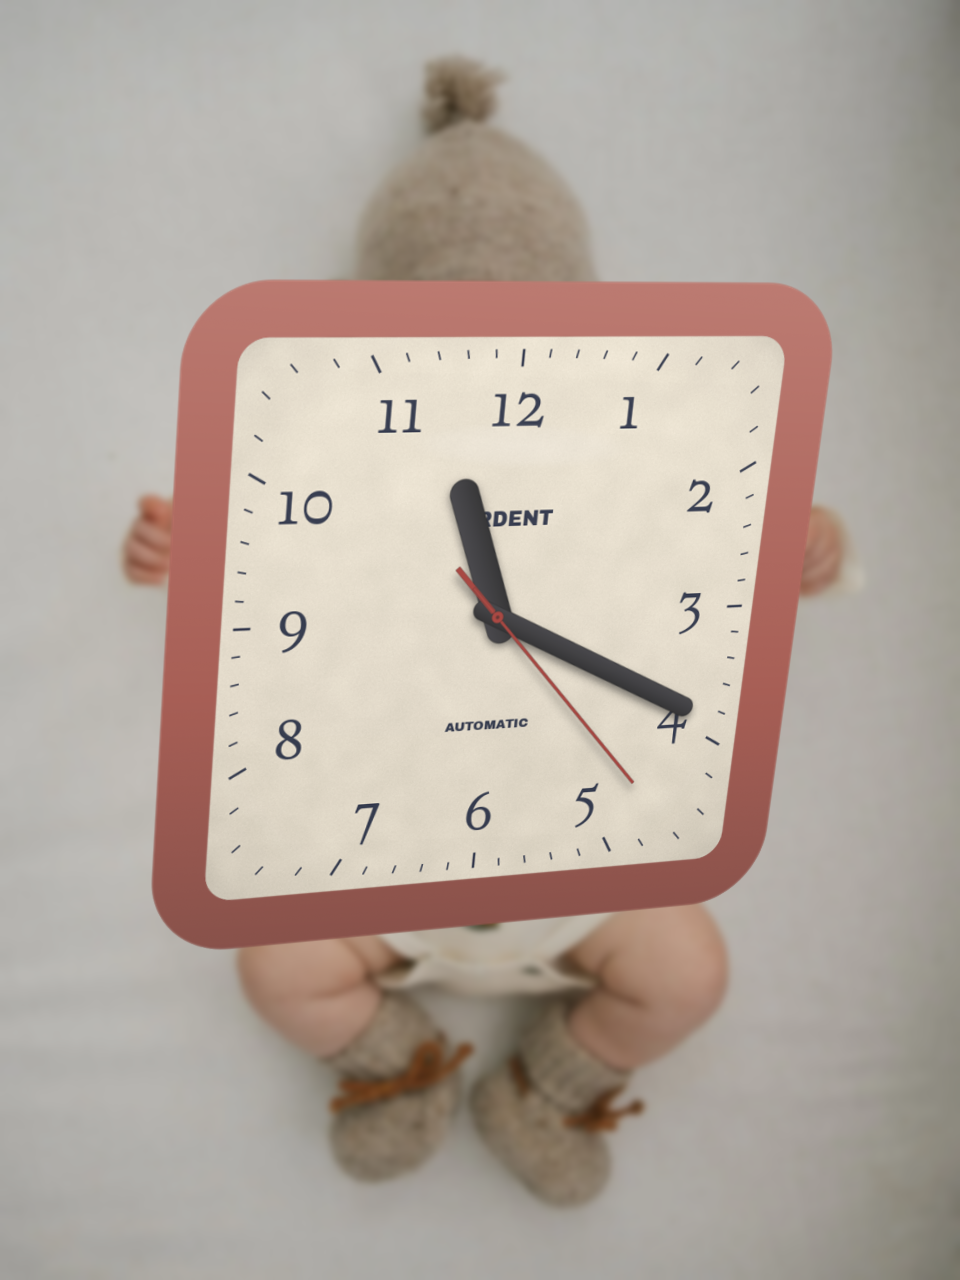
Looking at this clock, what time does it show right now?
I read 11:19:23
